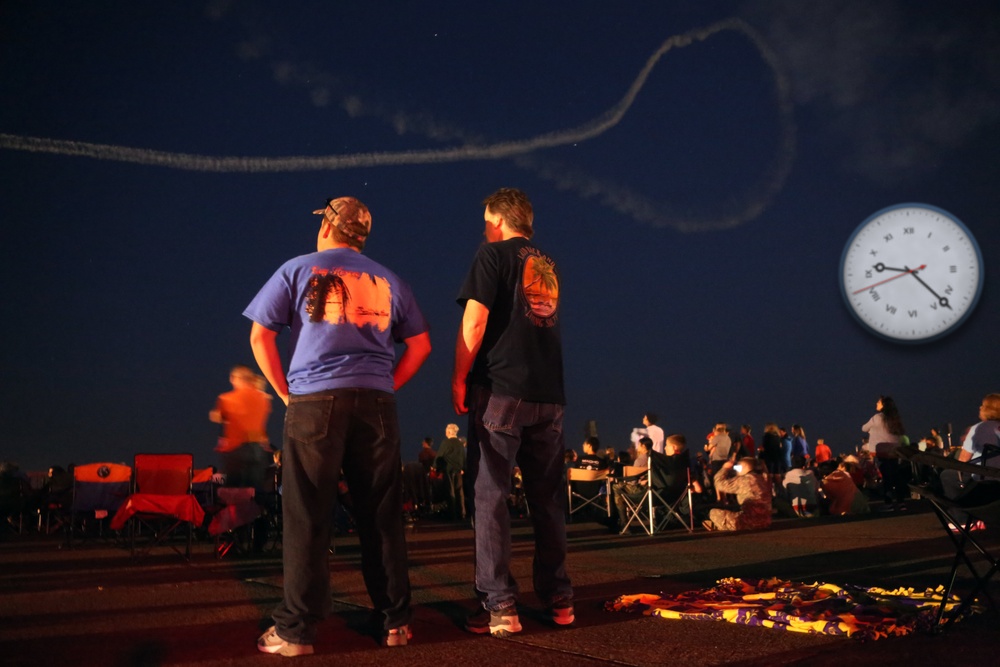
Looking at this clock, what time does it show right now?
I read 9:22:42
